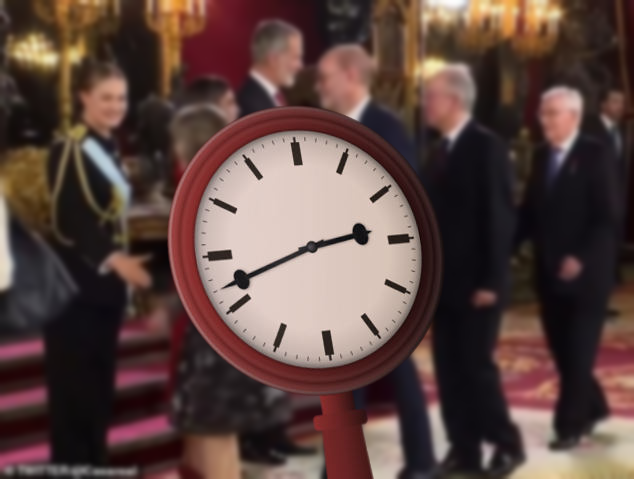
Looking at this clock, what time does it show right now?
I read 2:42
